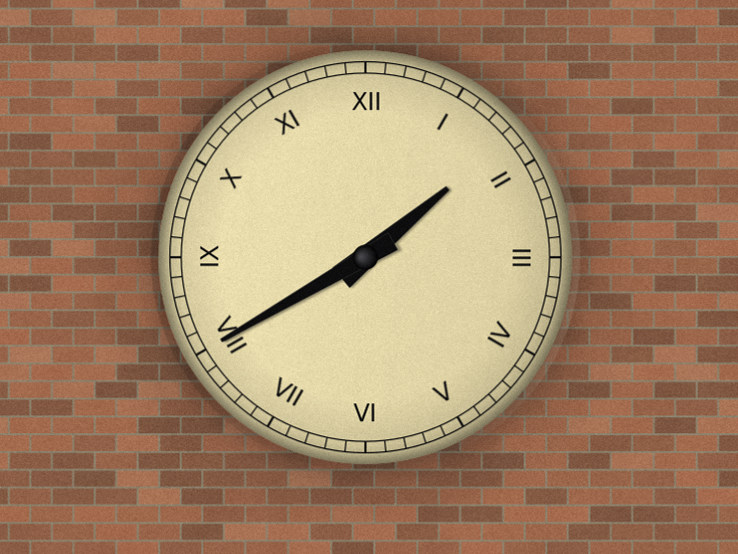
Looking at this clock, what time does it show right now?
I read 1:40
